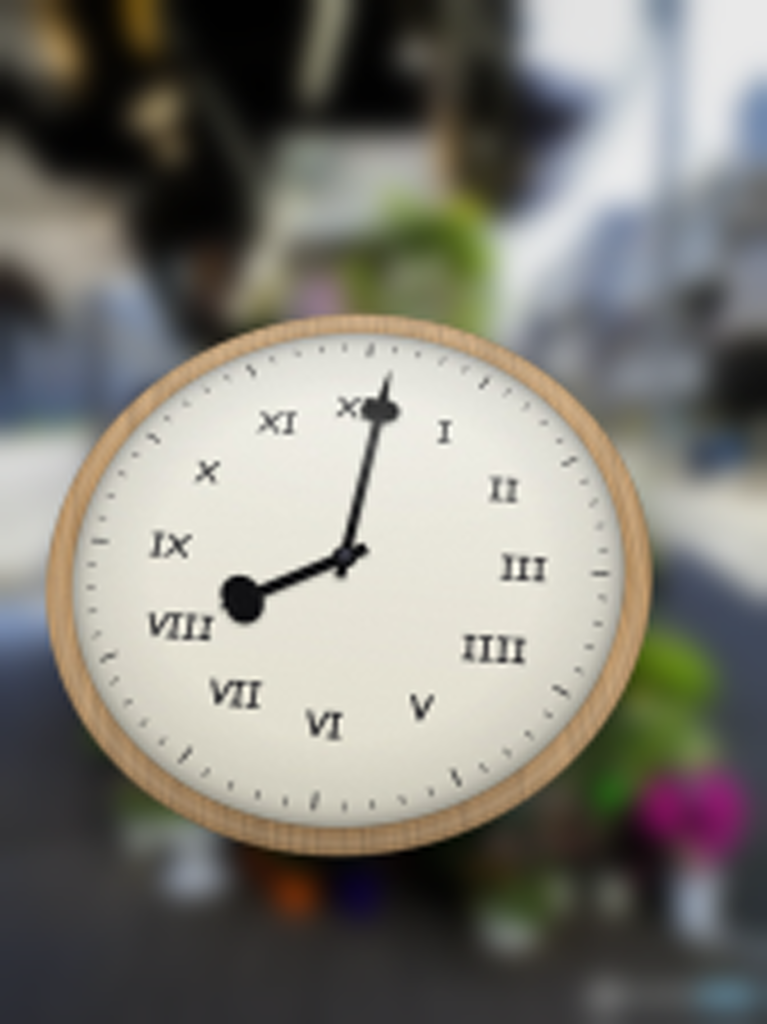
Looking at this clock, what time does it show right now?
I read 8:01
